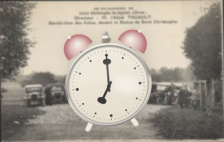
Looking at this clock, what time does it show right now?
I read 7:00
